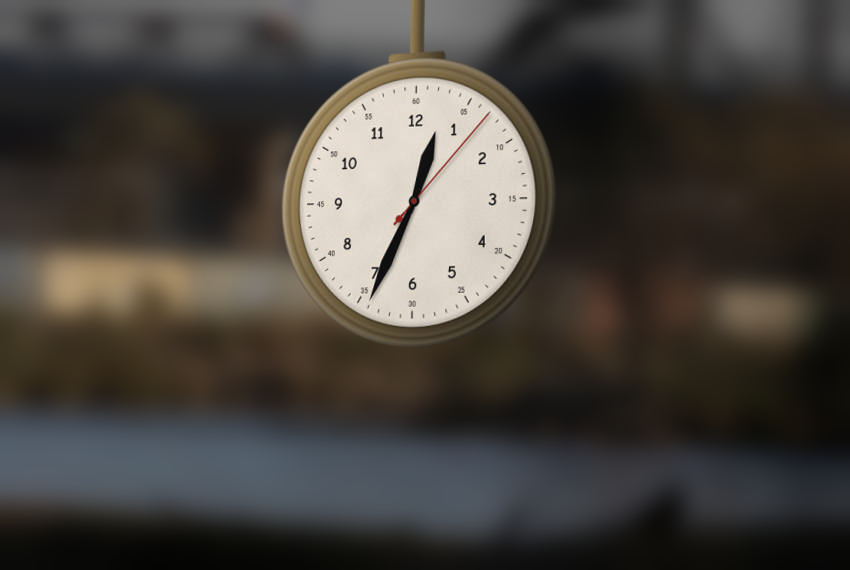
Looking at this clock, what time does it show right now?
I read 12:34:07
